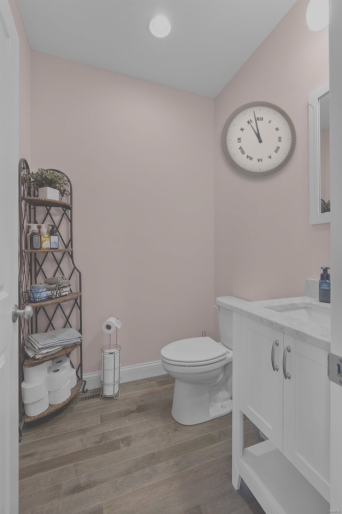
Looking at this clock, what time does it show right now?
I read 10:58
